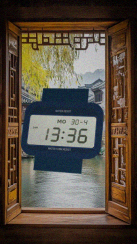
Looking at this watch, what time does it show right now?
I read 13:36
